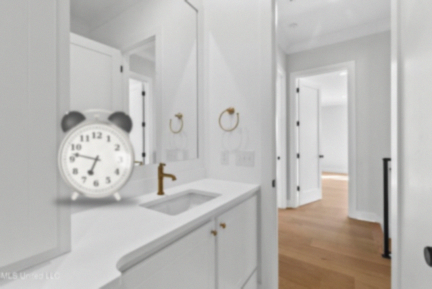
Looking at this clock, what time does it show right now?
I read 6:47
